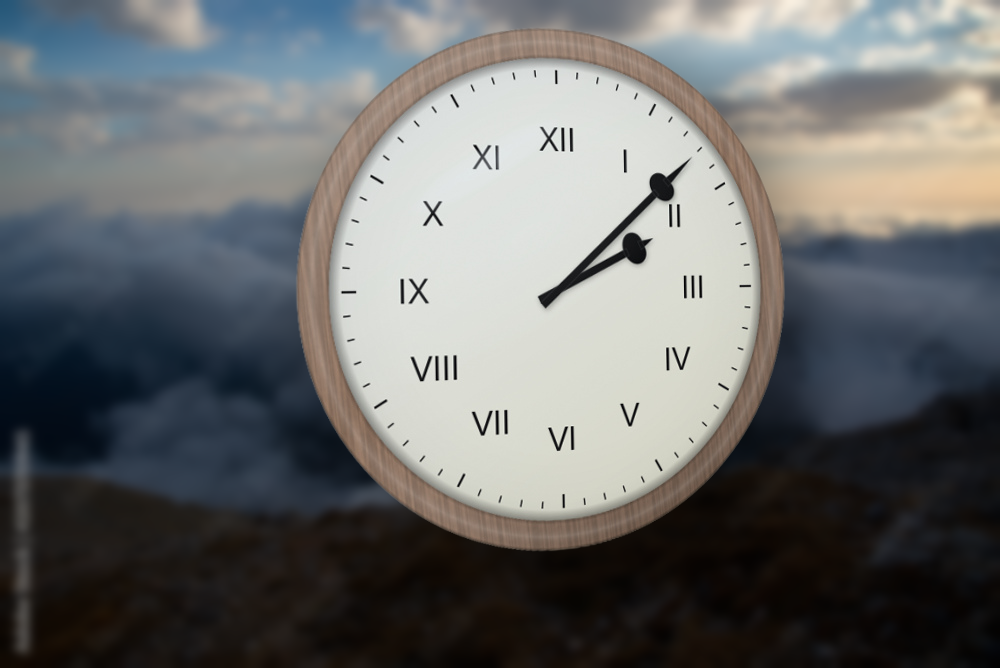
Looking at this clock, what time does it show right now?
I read 2:08
